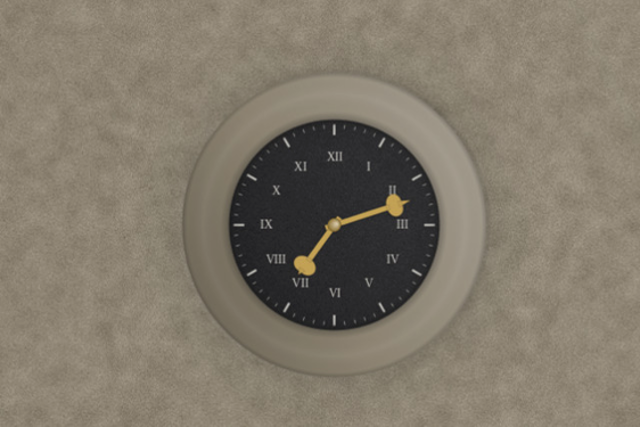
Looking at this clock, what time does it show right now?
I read 7:12
